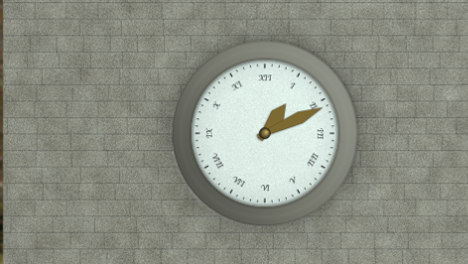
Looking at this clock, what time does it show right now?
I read 1:11
